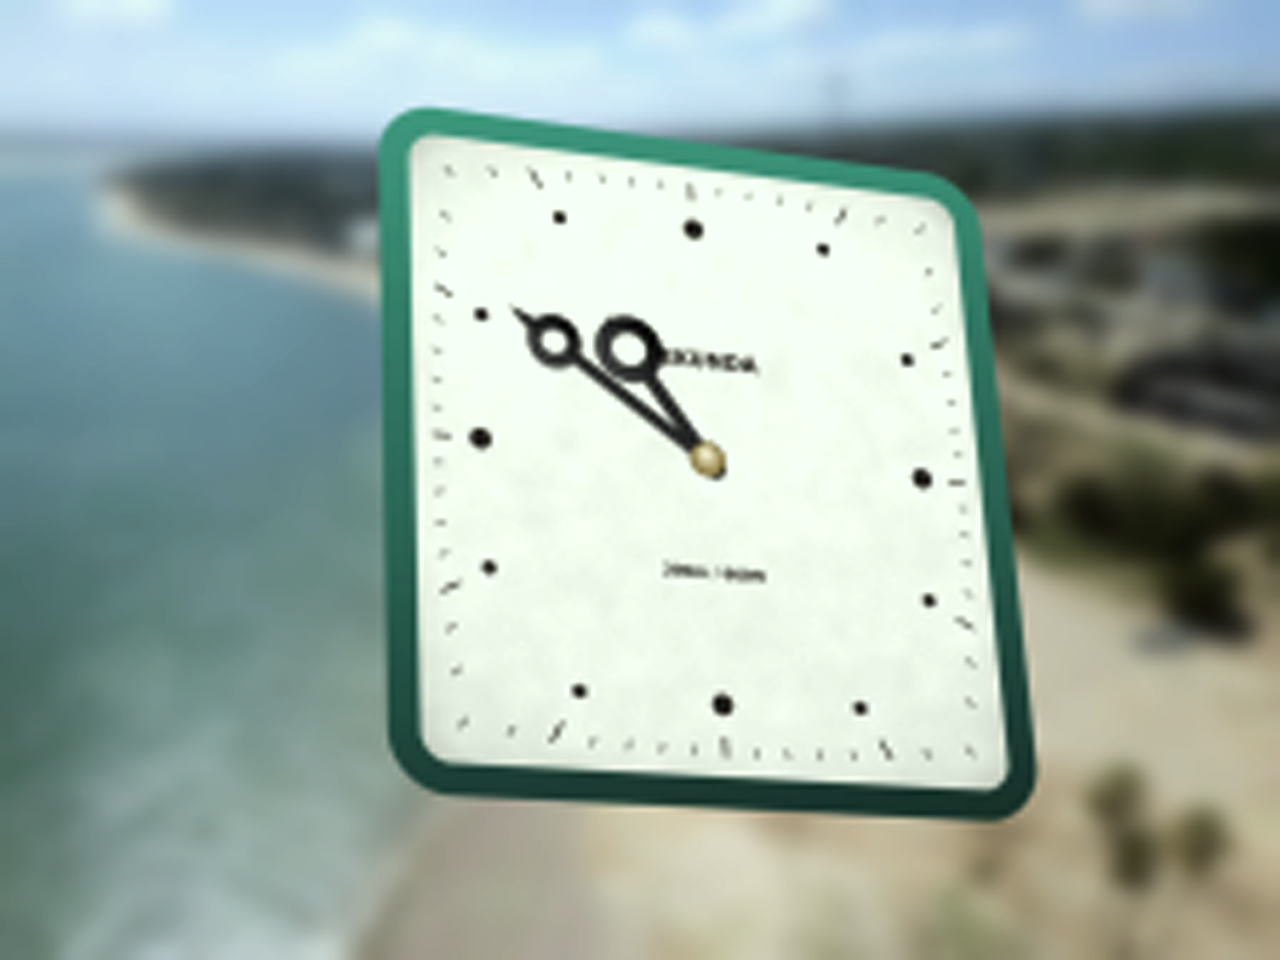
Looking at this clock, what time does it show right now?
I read 10:51
